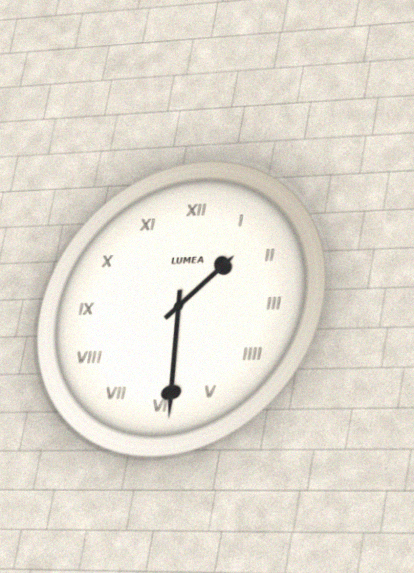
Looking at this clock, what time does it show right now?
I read 1:29
